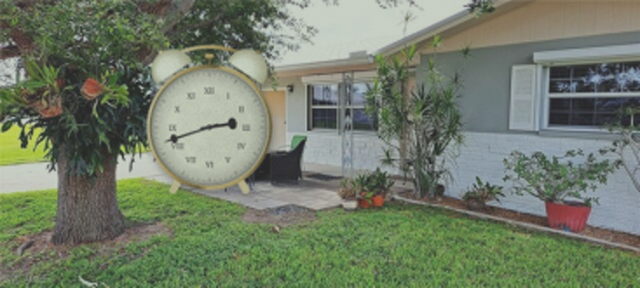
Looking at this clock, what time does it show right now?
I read 2:42
